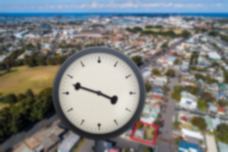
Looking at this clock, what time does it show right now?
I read 3:48
